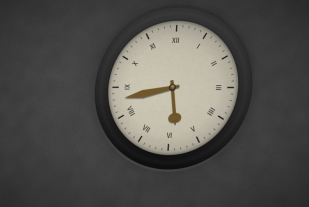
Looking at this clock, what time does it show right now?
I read 5:43
